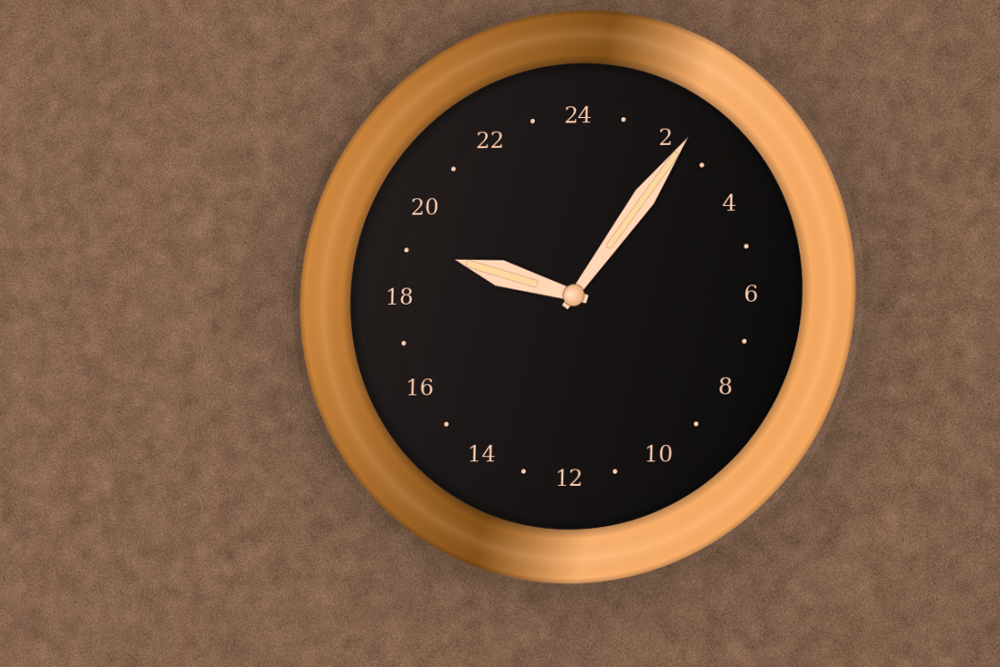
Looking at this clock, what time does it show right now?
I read 19:06
